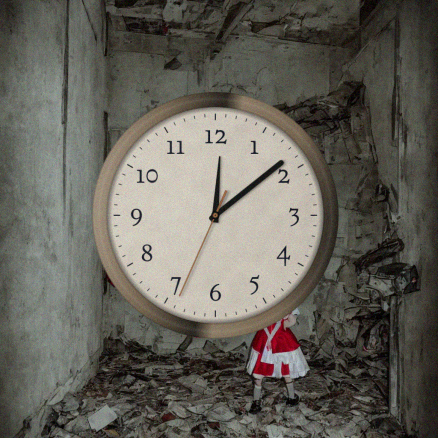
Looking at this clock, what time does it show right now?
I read 12:08:34
